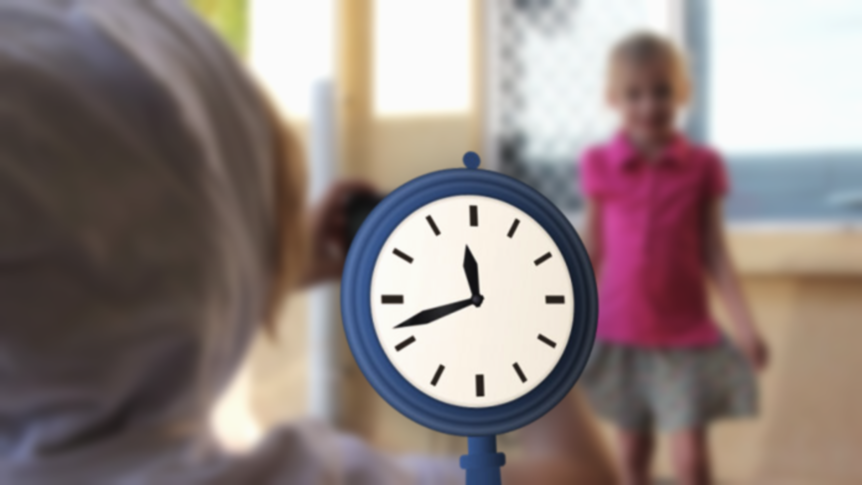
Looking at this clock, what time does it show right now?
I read 11:42
